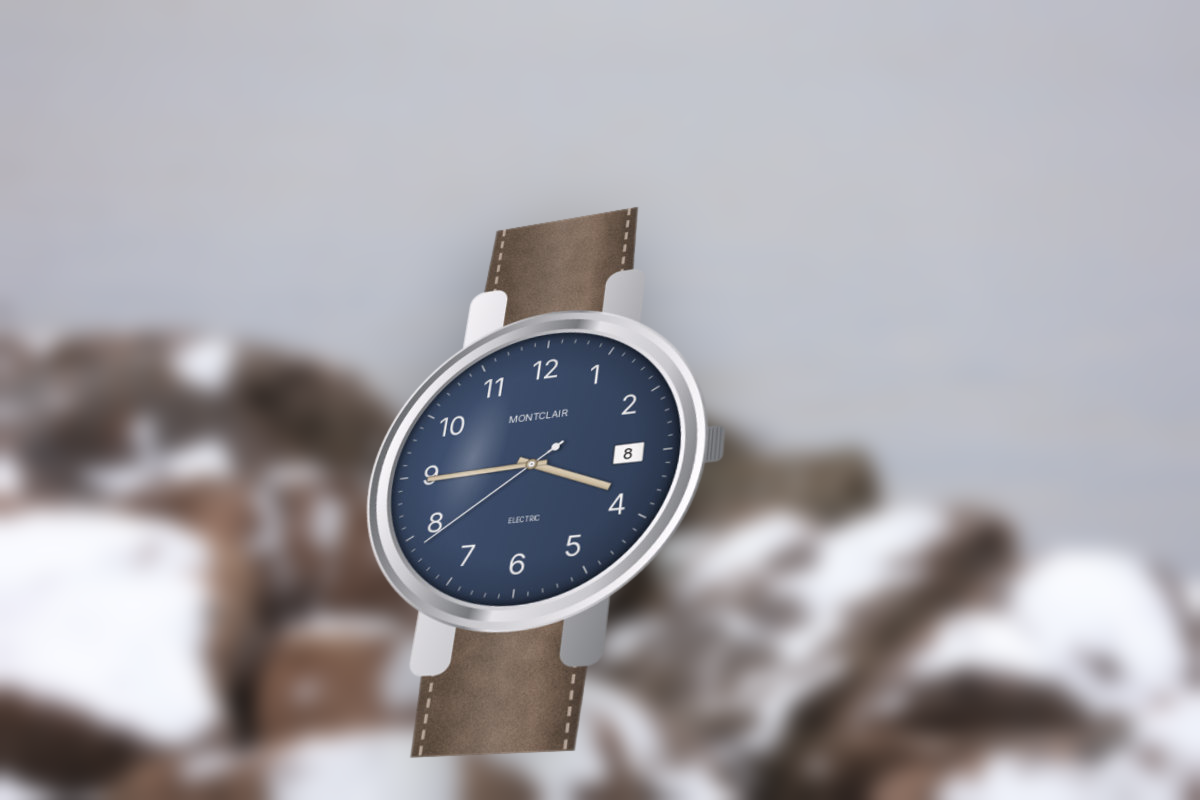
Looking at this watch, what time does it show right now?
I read 3:44:39
